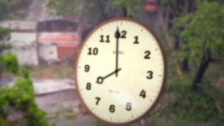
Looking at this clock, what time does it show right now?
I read 7:59
